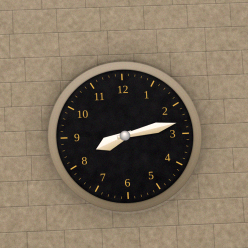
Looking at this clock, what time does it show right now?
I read 8:13
